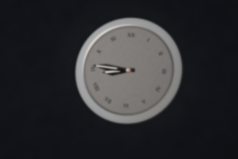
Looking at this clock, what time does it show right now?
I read 8:46
